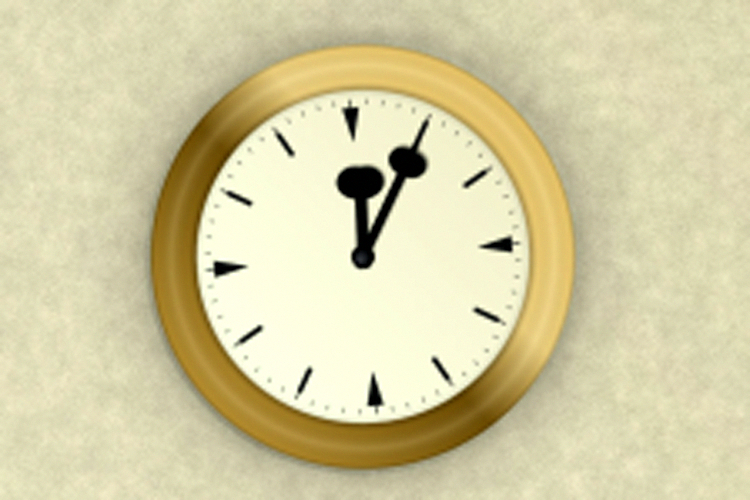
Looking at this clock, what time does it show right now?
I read 12:05
